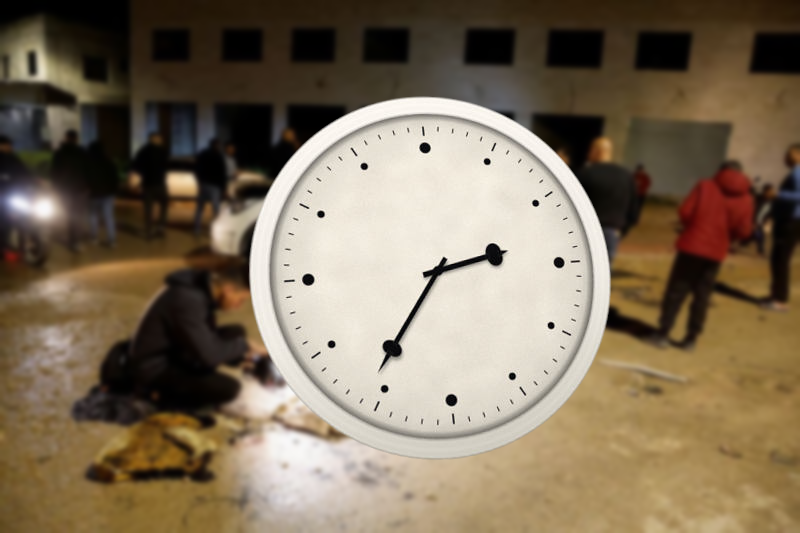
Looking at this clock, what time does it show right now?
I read 2:36
